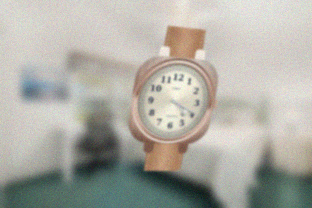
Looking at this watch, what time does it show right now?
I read 4:19
